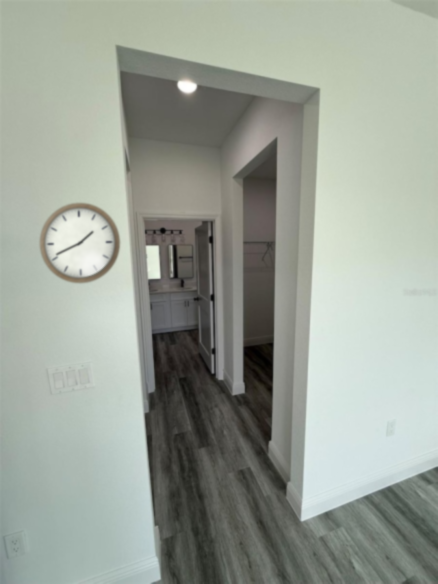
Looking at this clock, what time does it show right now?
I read 1:41
